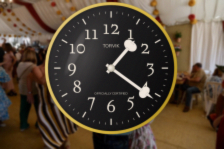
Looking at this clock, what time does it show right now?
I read 1:21
